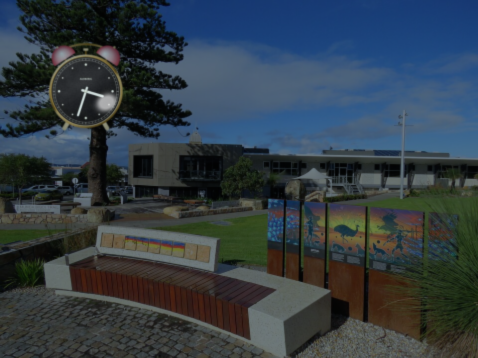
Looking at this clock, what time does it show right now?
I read 3:33
